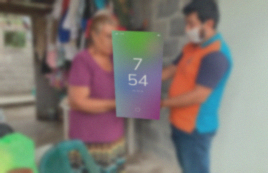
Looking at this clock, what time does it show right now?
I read 7:54
